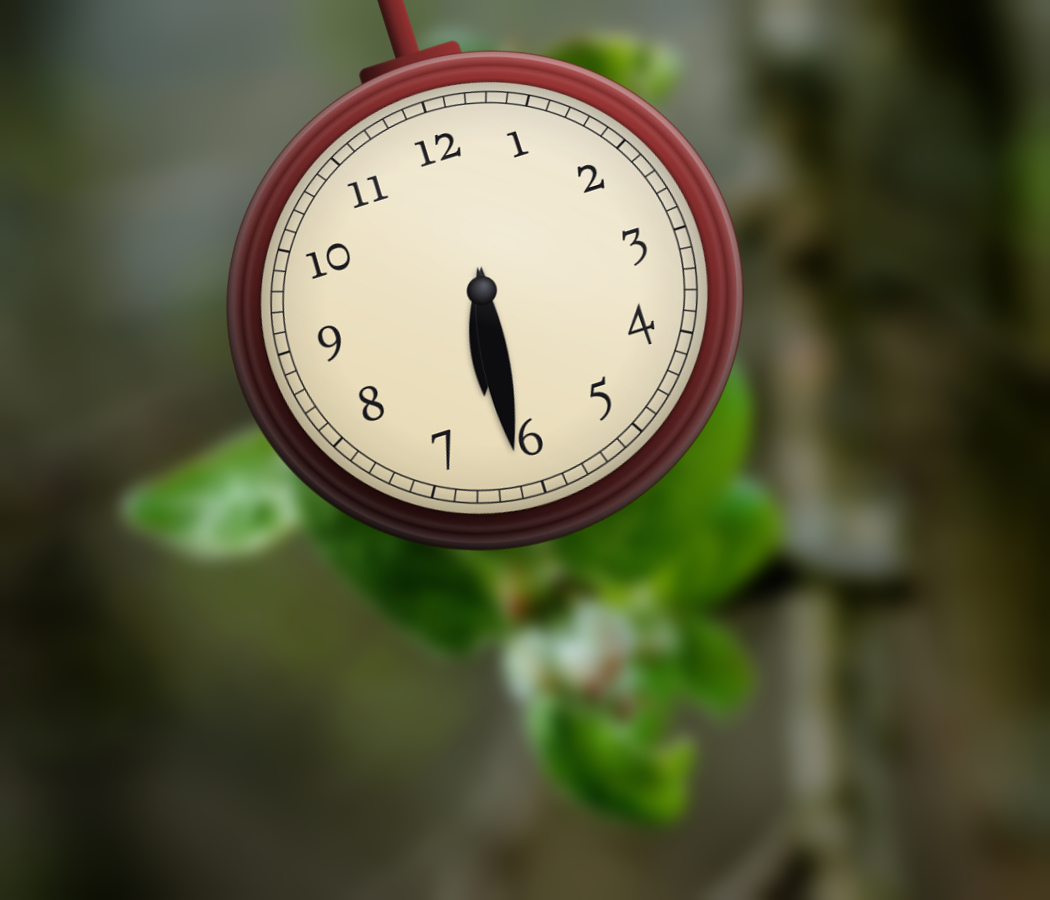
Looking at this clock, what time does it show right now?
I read 6:31
